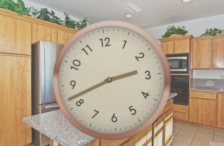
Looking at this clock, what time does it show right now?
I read 2:42
